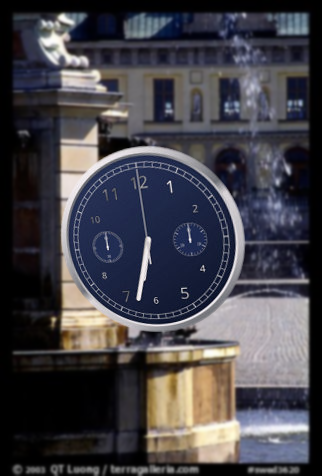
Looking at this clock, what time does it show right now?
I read 6:33
